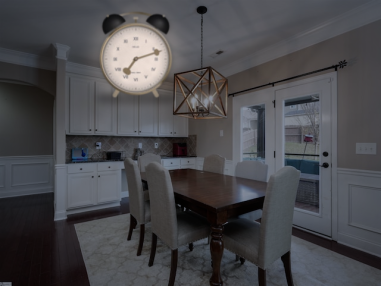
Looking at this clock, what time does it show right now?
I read 7:12
